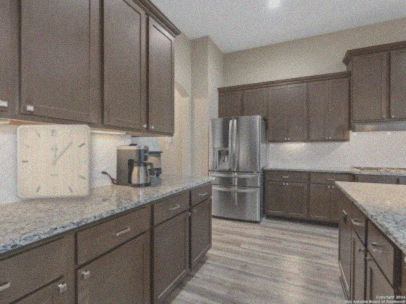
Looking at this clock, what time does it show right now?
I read 12:07
